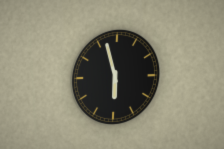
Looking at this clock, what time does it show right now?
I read 5:57
